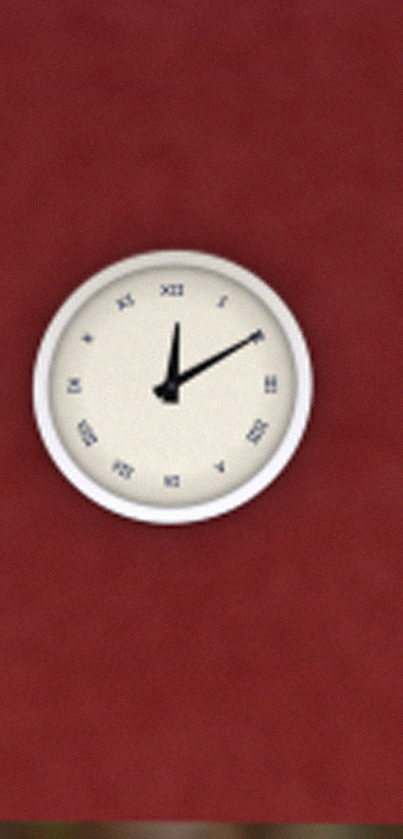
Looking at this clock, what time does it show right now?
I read 12:10
